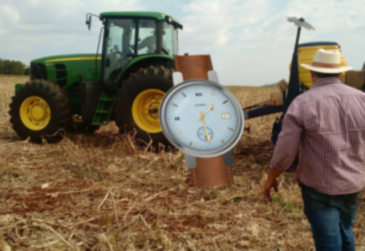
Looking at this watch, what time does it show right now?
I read 1:29
